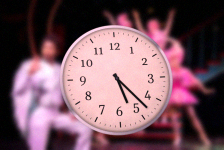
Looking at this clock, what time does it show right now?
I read 5:23
